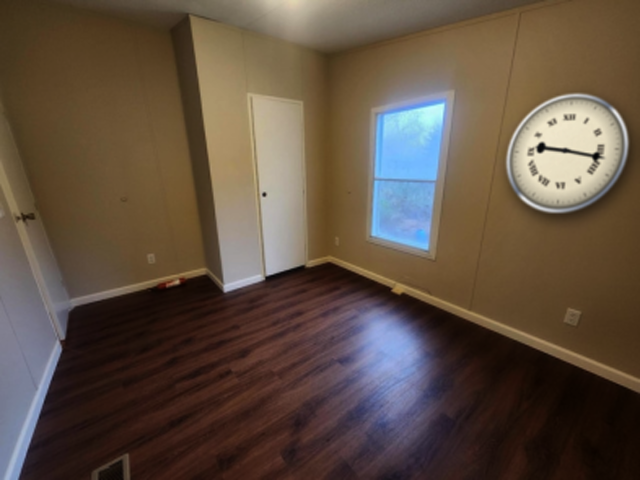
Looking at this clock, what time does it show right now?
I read 9:17
